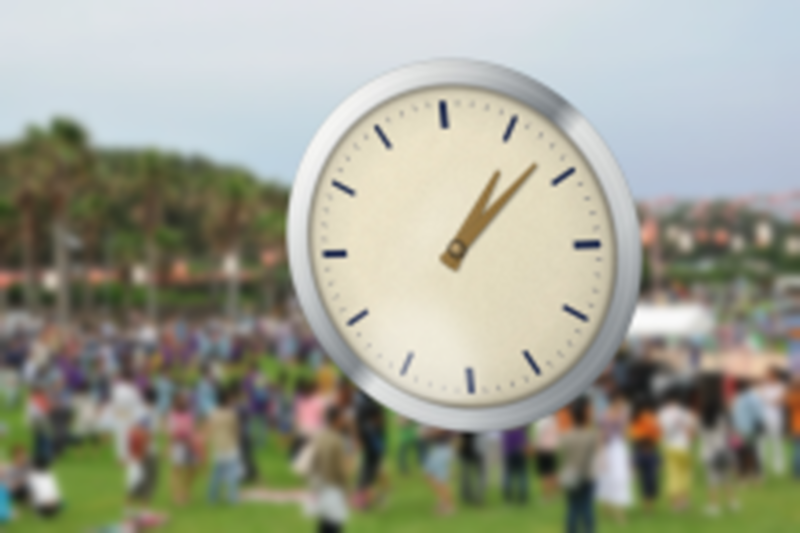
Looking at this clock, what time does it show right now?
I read 1:08
